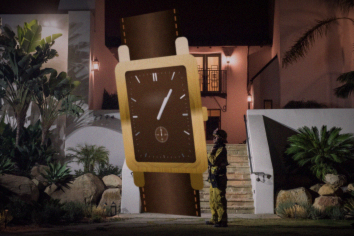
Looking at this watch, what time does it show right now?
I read 1:06
